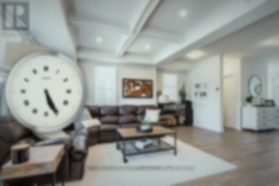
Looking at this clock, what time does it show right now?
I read 5:26
